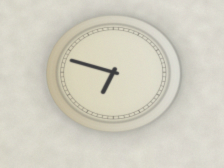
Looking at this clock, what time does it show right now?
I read 6:48
